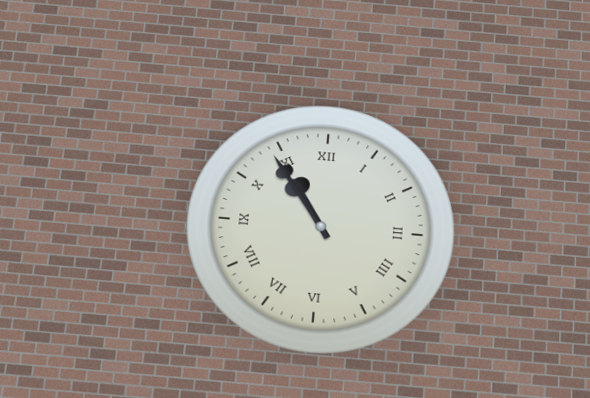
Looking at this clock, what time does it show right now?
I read 10:54
